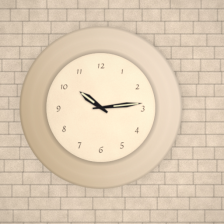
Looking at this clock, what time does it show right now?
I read 10:14
